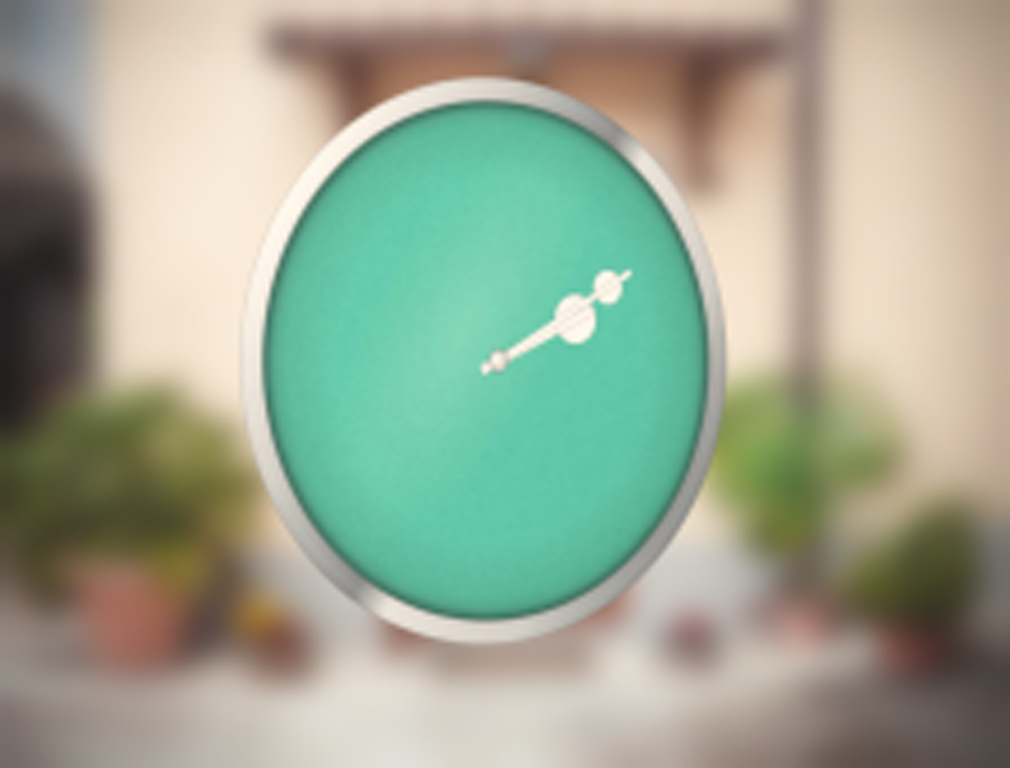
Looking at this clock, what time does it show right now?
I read 2:10
